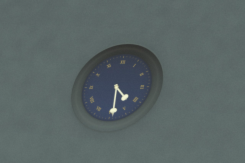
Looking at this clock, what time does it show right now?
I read 4:29
